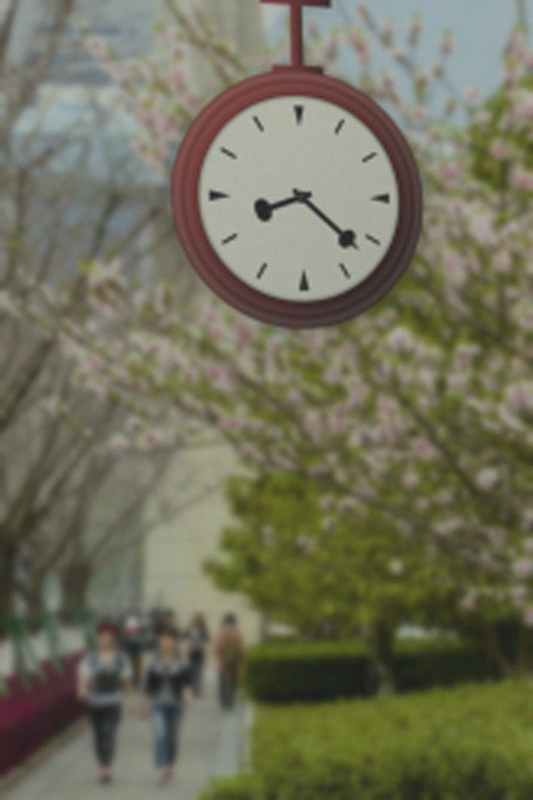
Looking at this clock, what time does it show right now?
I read 8:22
